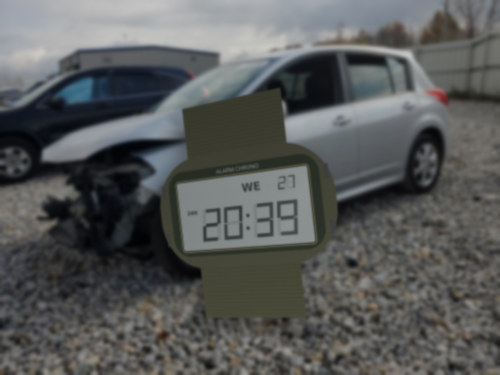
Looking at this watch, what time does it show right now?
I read 20:39
